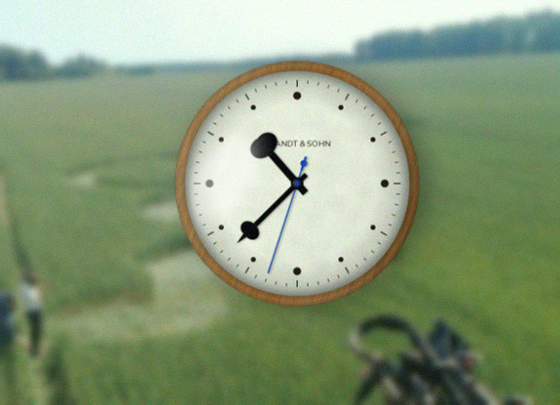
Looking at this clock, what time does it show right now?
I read 10:37:33
